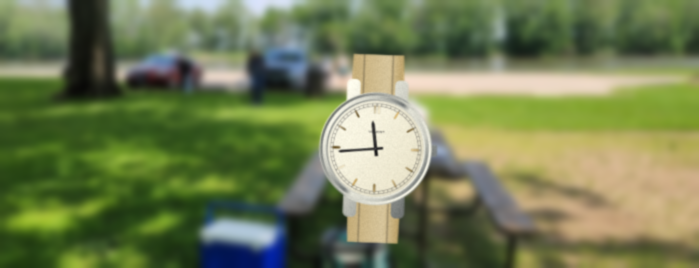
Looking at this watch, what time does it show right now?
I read 11:44
